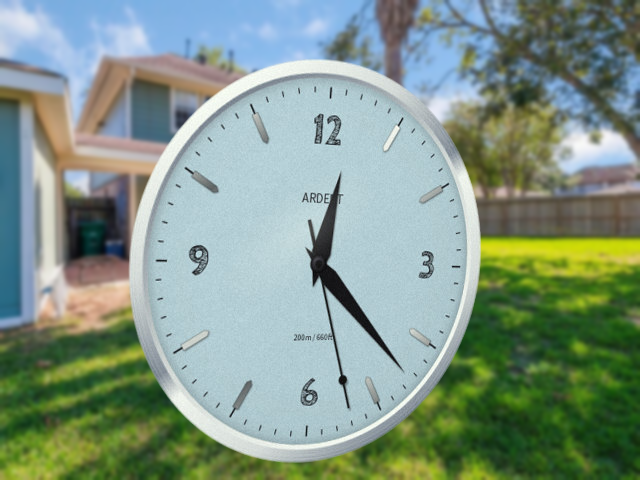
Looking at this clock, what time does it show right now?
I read 12:22:27
